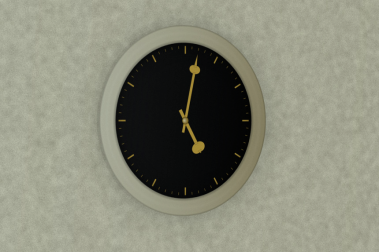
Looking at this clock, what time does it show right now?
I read 5:02
